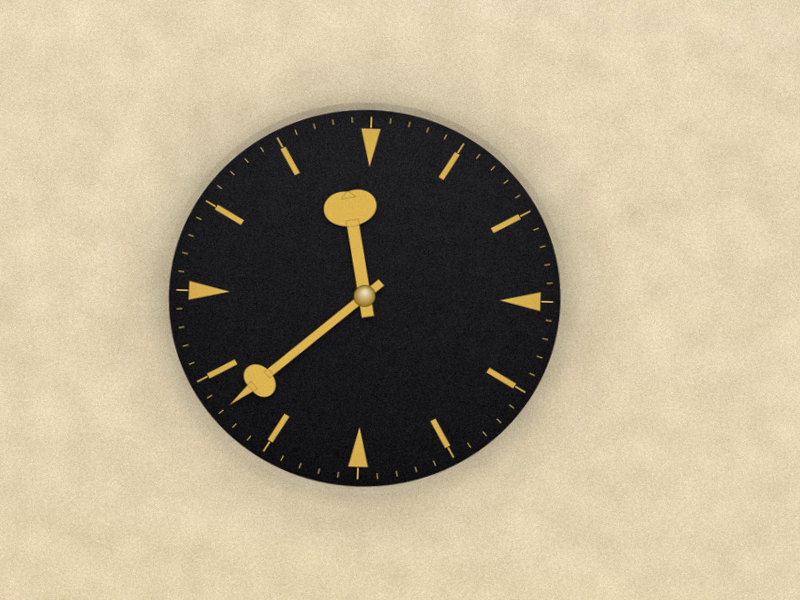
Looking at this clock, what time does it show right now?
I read 11:38
